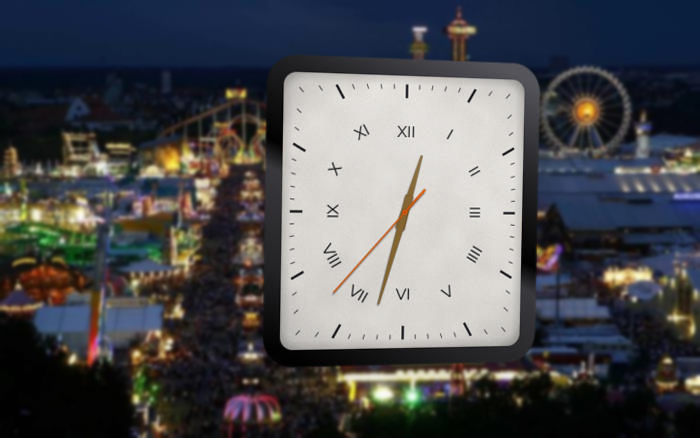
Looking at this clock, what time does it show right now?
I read 12:32:37
